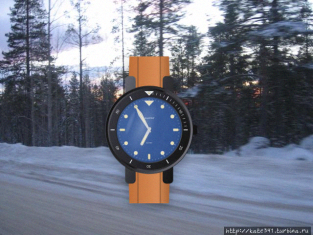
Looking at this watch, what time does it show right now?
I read 6:55
